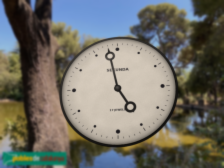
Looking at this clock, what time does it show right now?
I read 4:58
